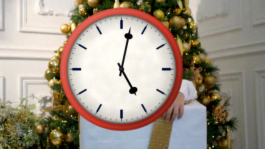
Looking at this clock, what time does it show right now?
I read 5:02
